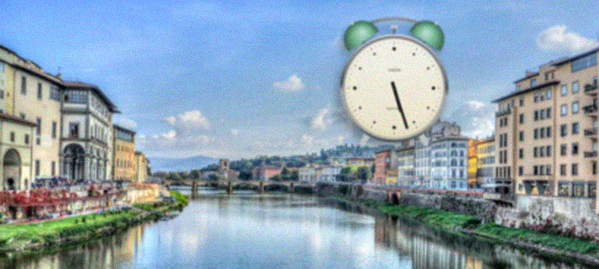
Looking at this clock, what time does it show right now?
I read 5:27
